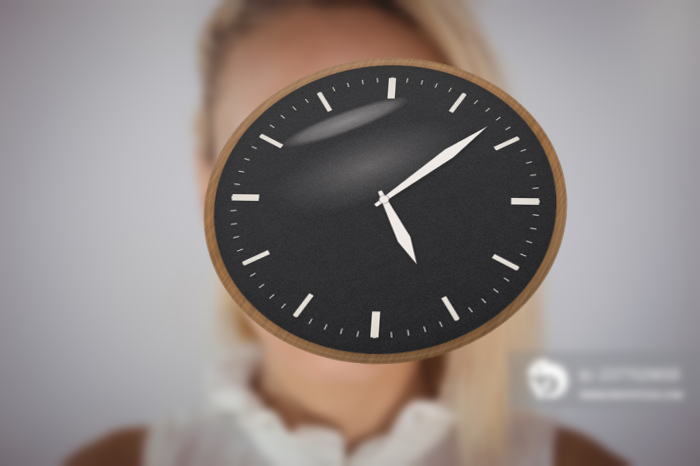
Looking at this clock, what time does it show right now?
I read 5:08
